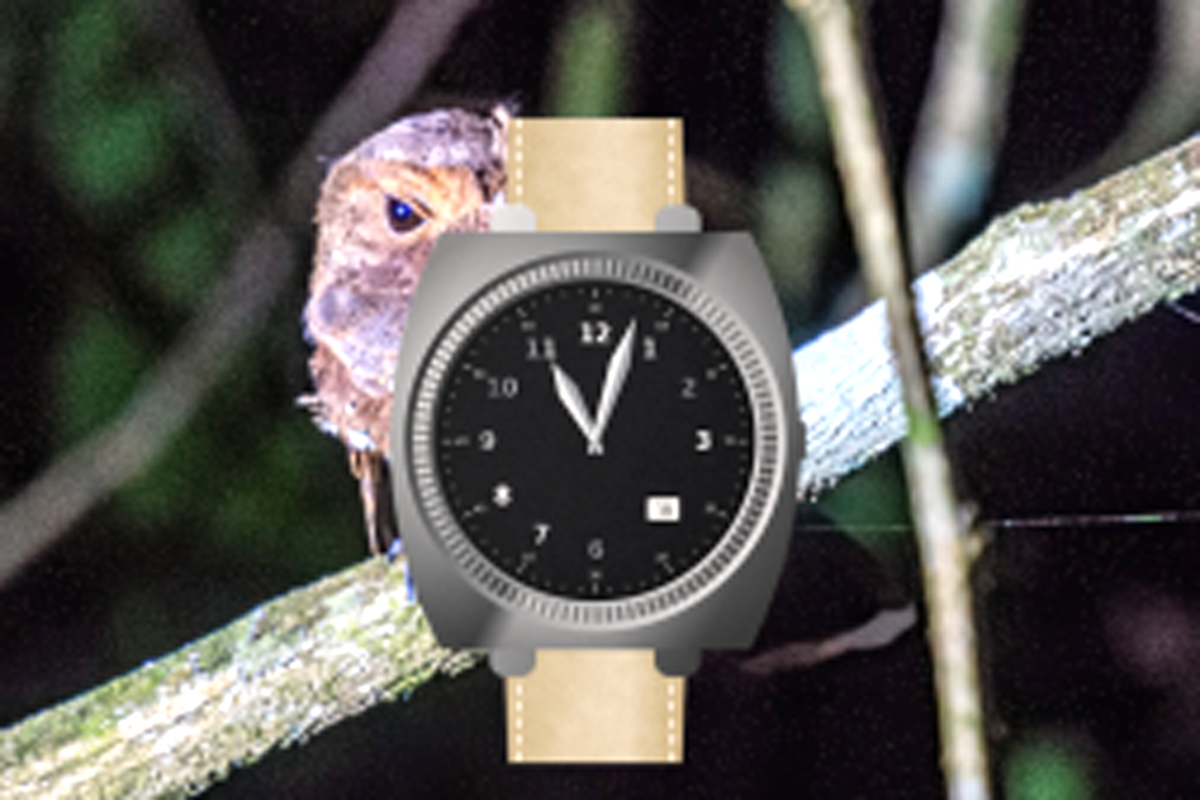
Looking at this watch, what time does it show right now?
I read 11:03
